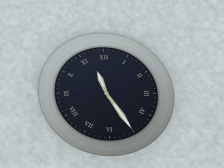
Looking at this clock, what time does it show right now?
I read 11:25
